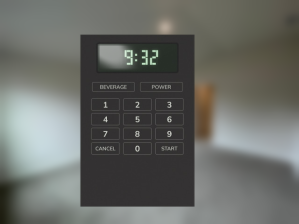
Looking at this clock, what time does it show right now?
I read 9:32
